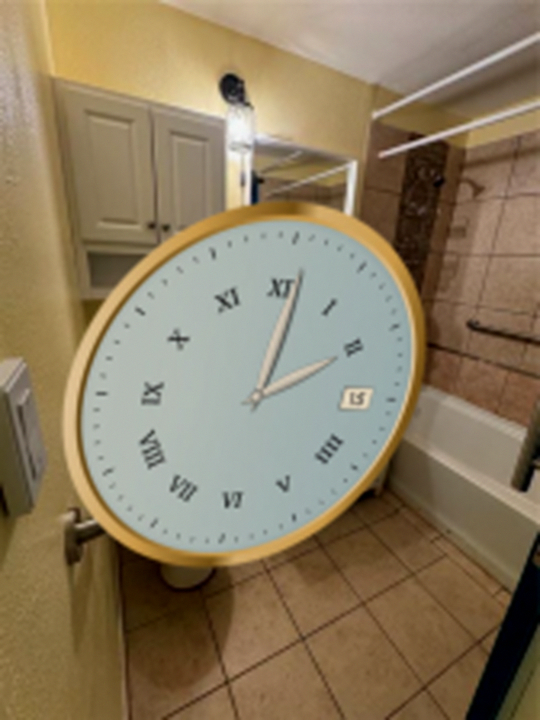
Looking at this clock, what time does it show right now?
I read 2:01
